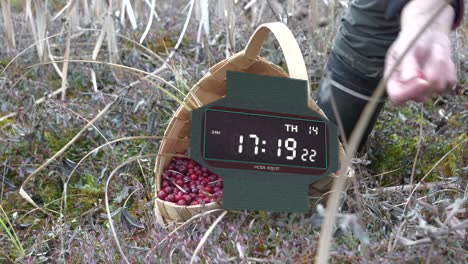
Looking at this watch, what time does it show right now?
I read 17:19:22
